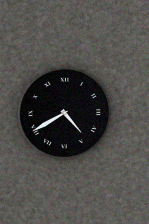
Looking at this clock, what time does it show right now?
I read 4:40
